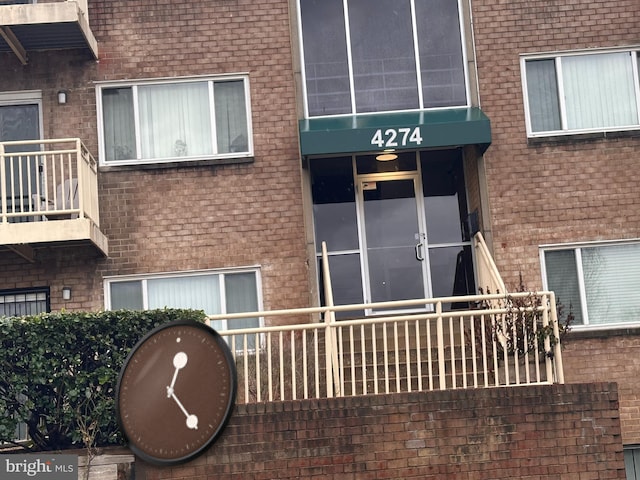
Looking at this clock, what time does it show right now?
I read 12:22
